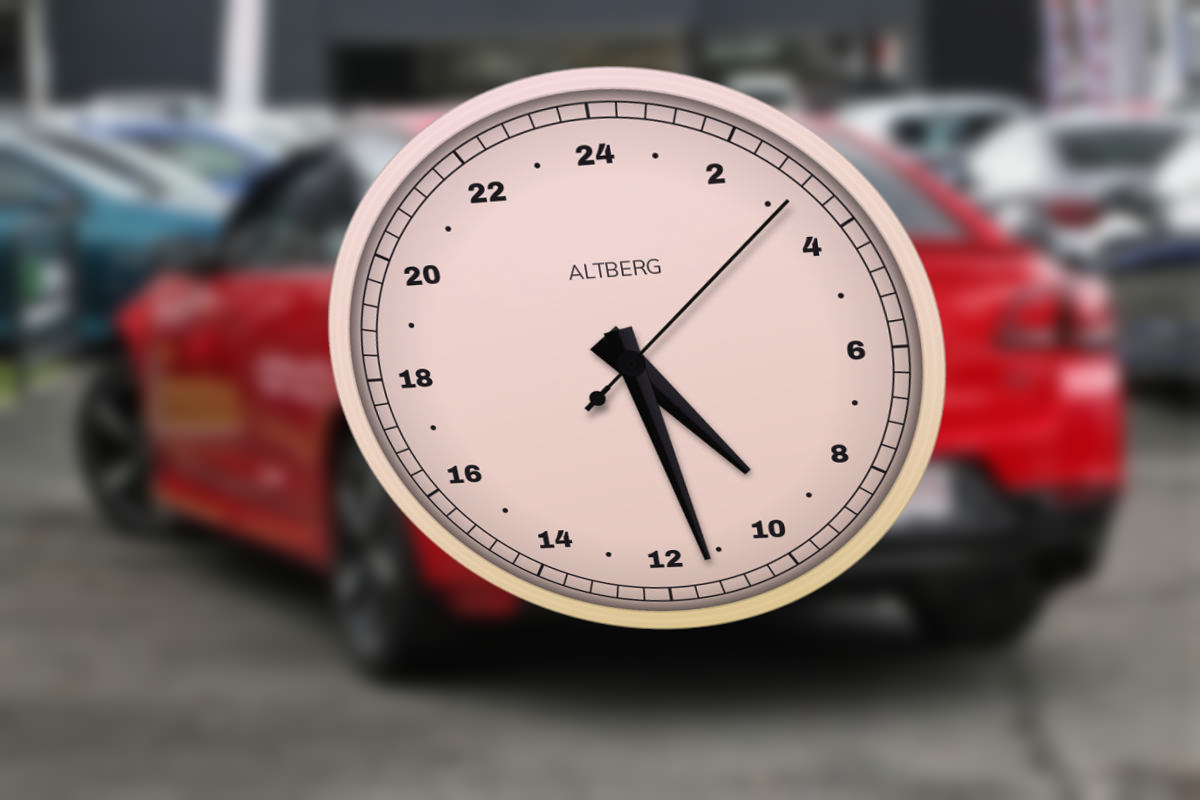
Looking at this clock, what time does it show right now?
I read 9:28:08
